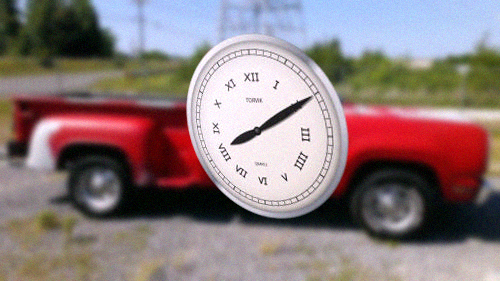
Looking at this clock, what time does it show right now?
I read 8:10
